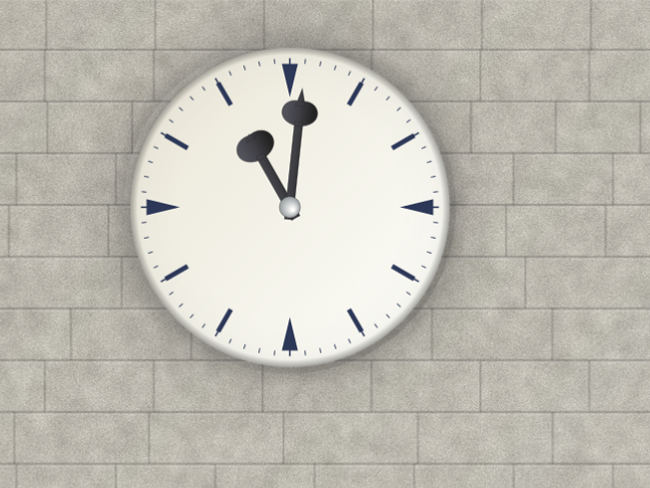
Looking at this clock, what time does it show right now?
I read 11:01
